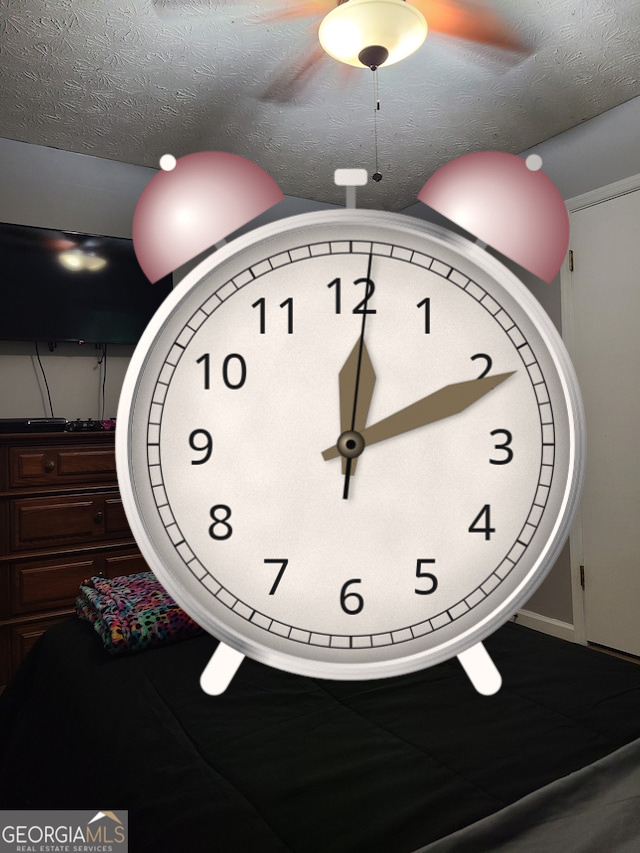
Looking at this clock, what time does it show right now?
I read 12:11:01
